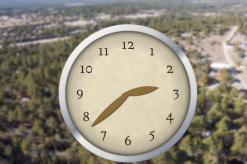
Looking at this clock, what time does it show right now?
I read 2:38
